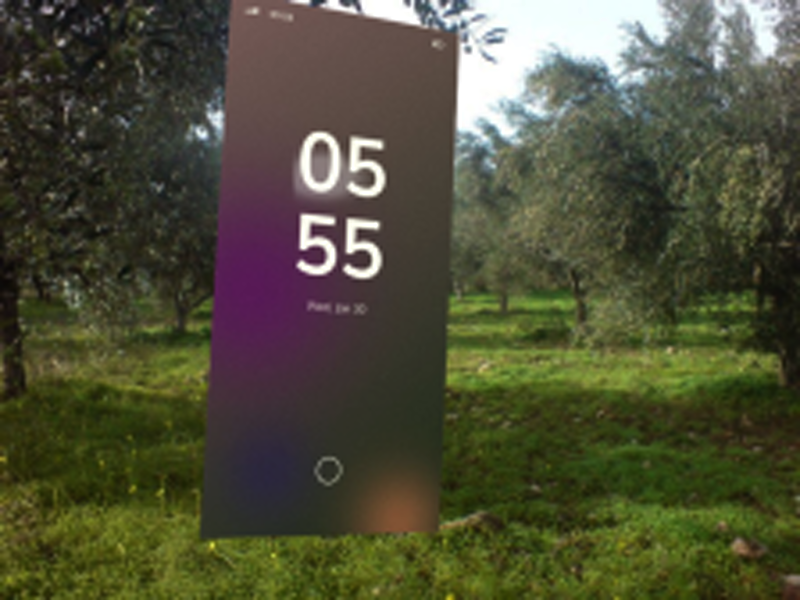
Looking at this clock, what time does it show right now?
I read 5:55
